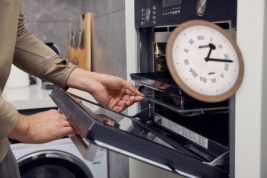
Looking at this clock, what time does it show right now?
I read 1:17
